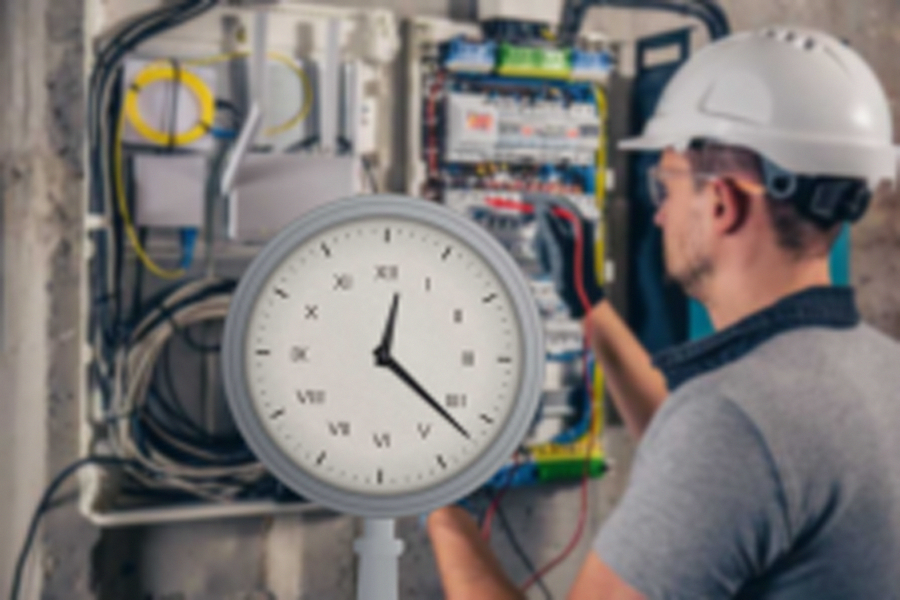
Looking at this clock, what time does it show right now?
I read 12:22
